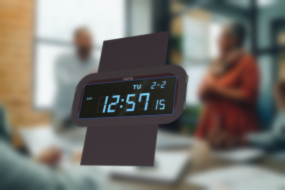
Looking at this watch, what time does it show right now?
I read 12:57:15
